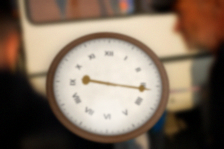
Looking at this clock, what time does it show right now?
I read 9:16
